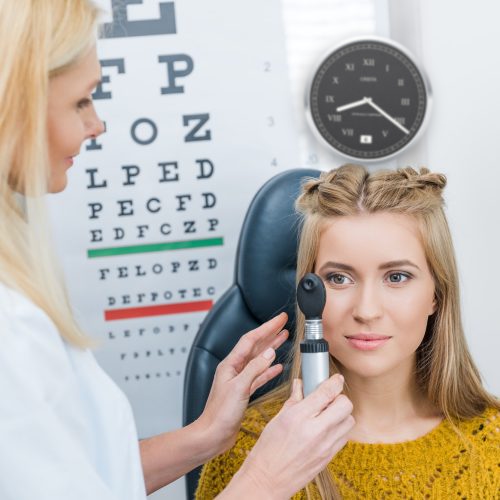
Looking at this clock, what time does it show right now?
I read 8:21
